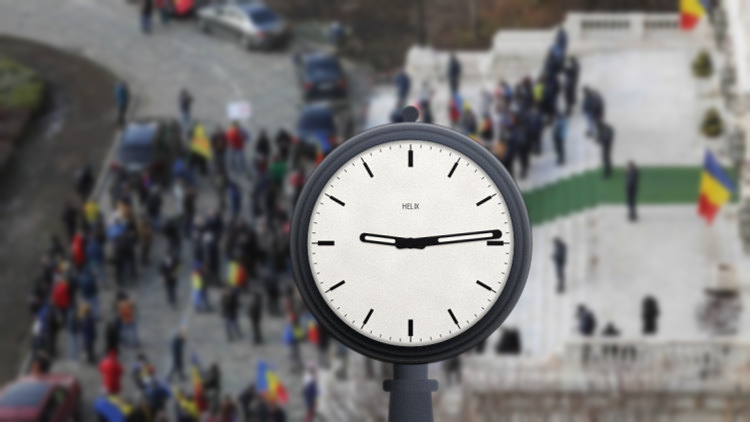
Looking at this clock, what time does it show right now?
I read 9:14
